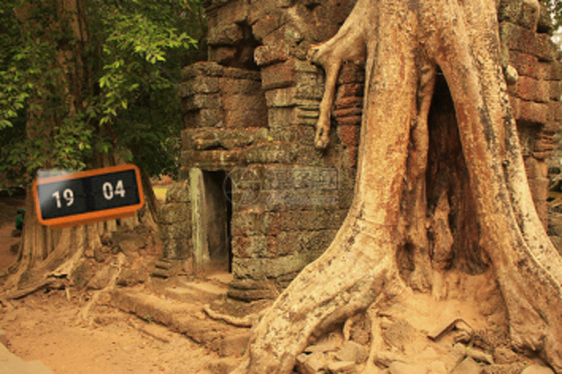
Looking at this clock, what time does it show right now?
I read 19:04
